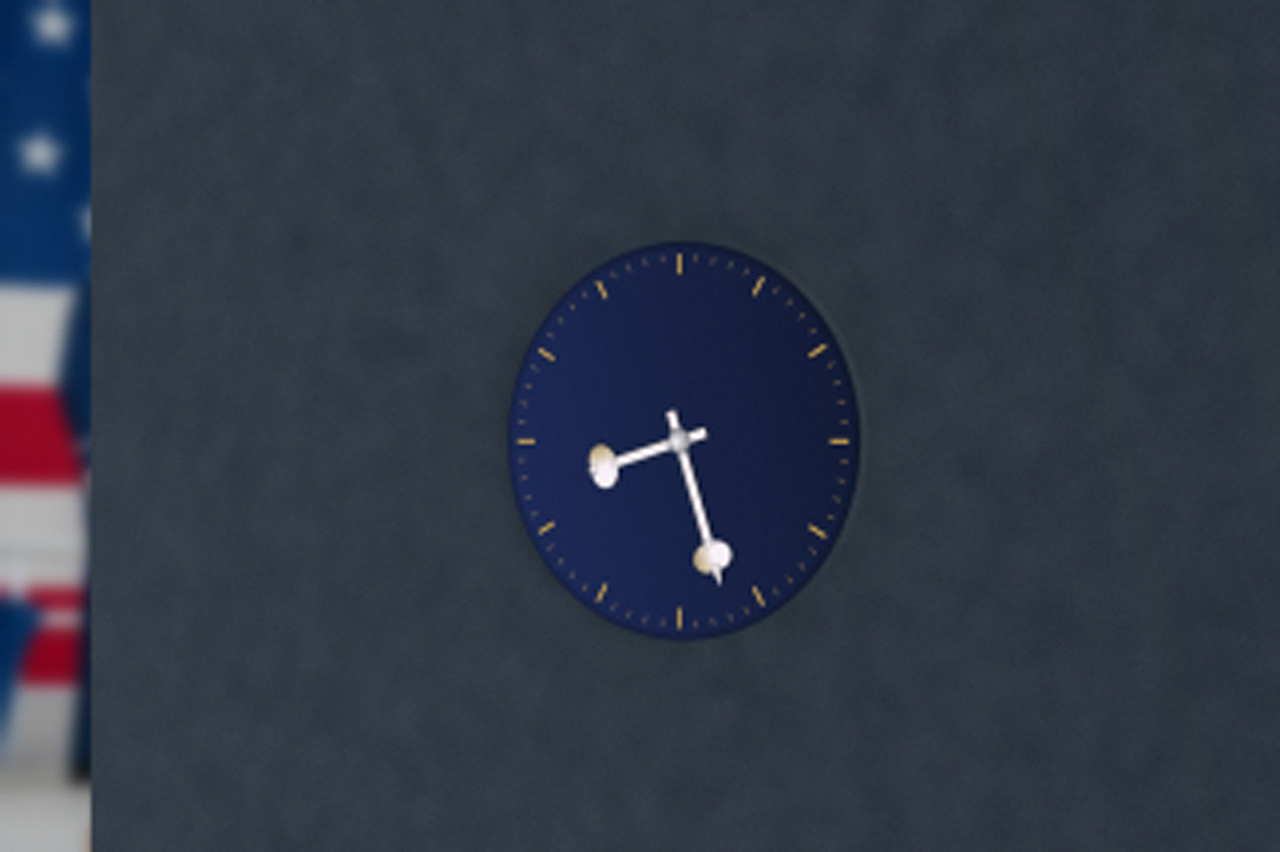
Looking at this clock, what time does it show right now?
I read 8:27
